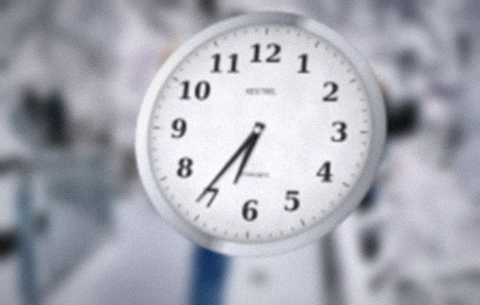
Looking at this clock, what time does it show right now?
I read 6:36
